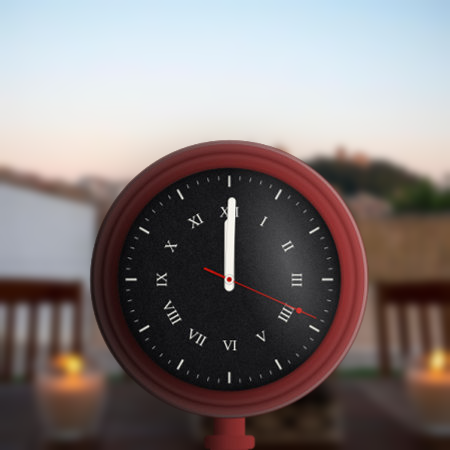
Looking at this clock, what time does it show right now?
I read 12:00:19
